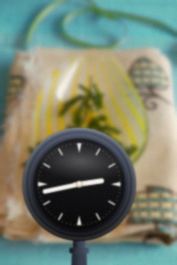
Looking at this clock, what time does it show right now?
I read 2:43
